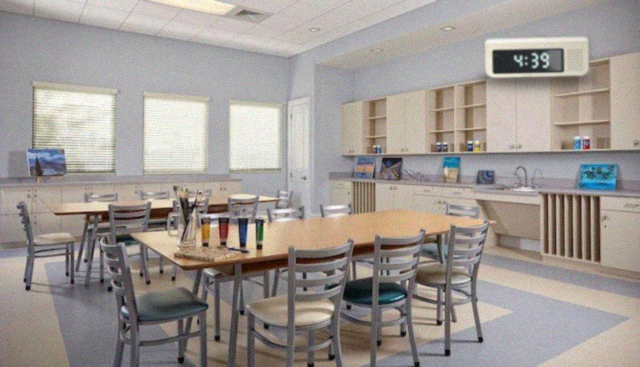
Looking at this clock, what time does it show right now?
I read 4:39
